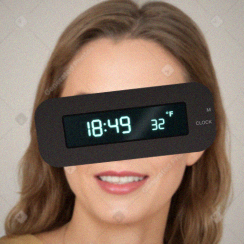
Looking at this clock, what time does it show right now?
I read 18:49
